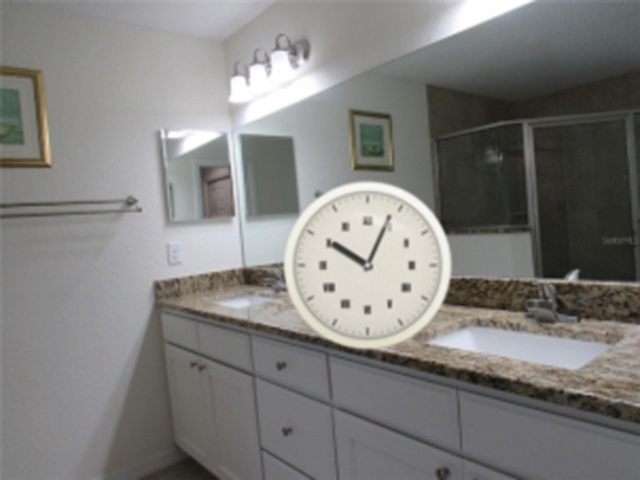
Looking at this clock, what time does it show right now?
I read 10:04
